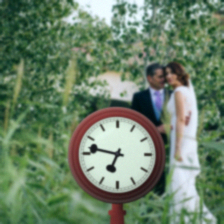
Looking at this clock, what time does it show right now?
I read 6:47
